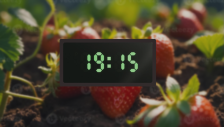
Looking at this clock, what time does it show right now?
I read 19:15
